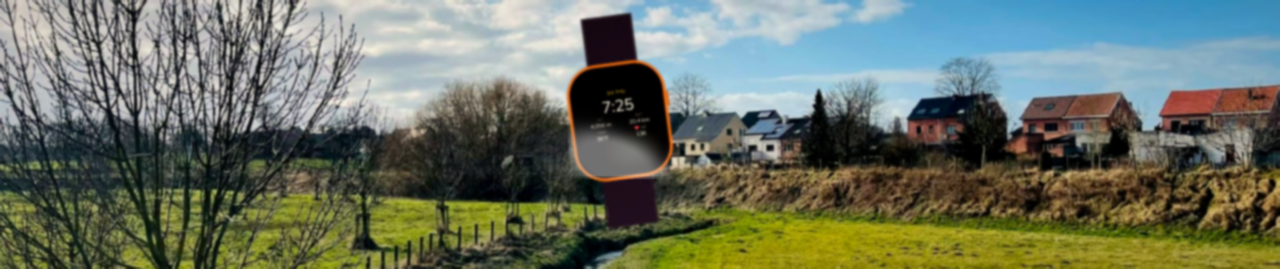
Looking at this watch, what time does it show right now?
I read 7:25
